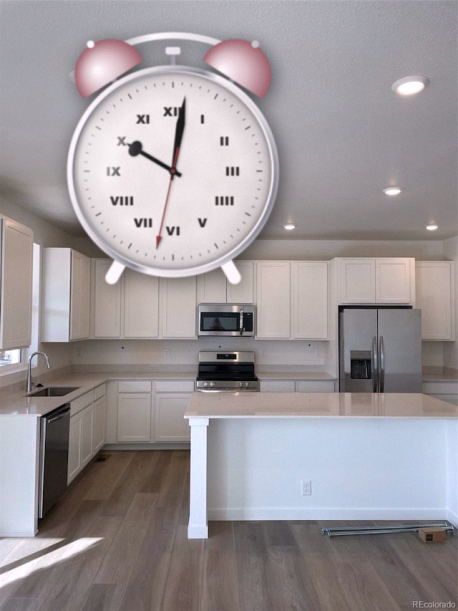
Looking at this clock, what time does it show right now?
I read 10:01:32
